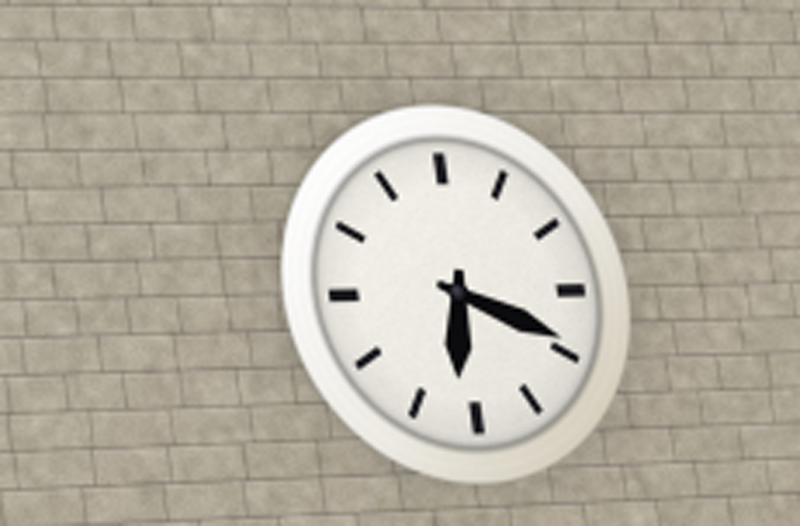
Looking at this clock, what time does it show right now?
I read 6:19
